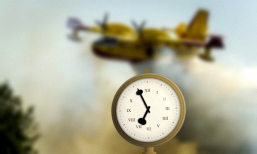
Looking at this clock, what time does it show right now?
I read 6:56
